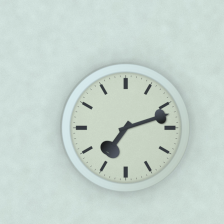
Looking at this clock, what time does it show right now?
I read 7:12
